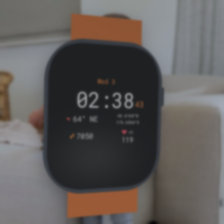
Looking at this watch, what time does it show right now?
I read 2:38
